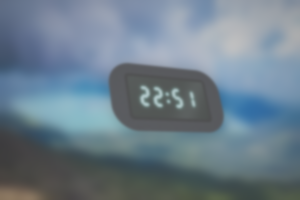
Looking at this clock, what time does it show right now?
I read 22:51
